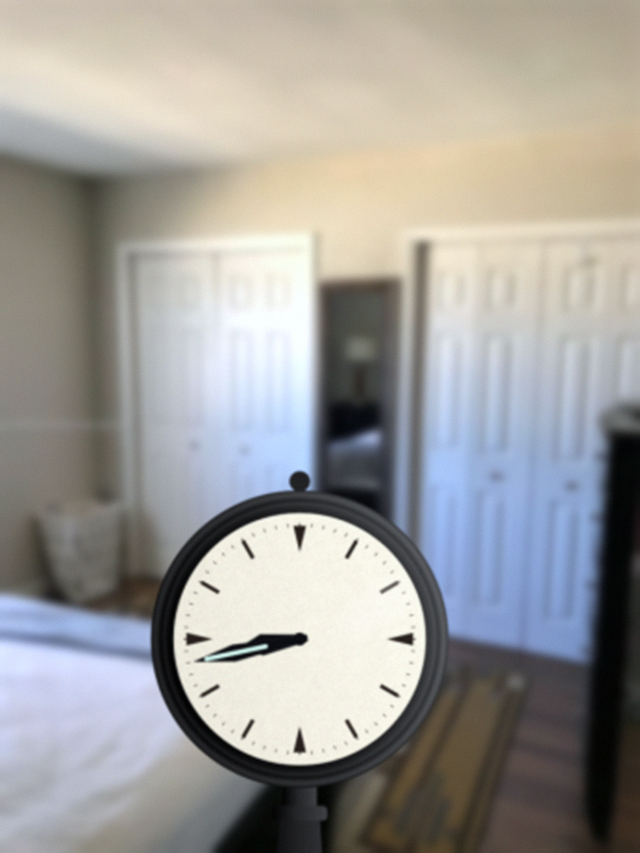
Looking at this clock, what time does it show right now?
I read 8:43
